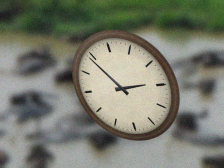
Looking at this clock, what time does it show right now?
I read 2:54
